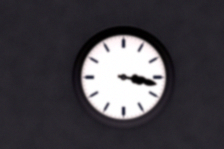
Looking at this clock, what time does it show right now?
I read 3:17
